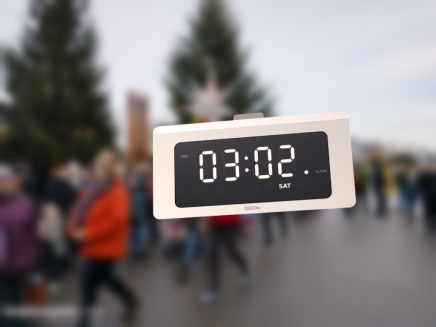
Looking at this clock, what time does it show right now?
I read 3:02
